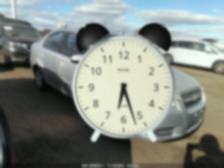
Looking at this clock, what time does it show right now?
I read 6:27
